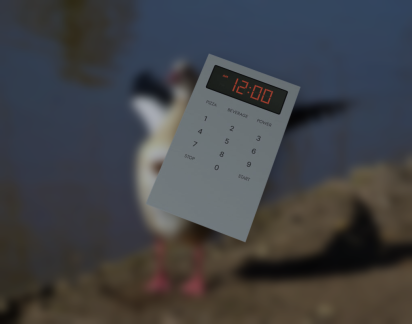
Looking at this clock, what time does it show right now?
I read 12:00
